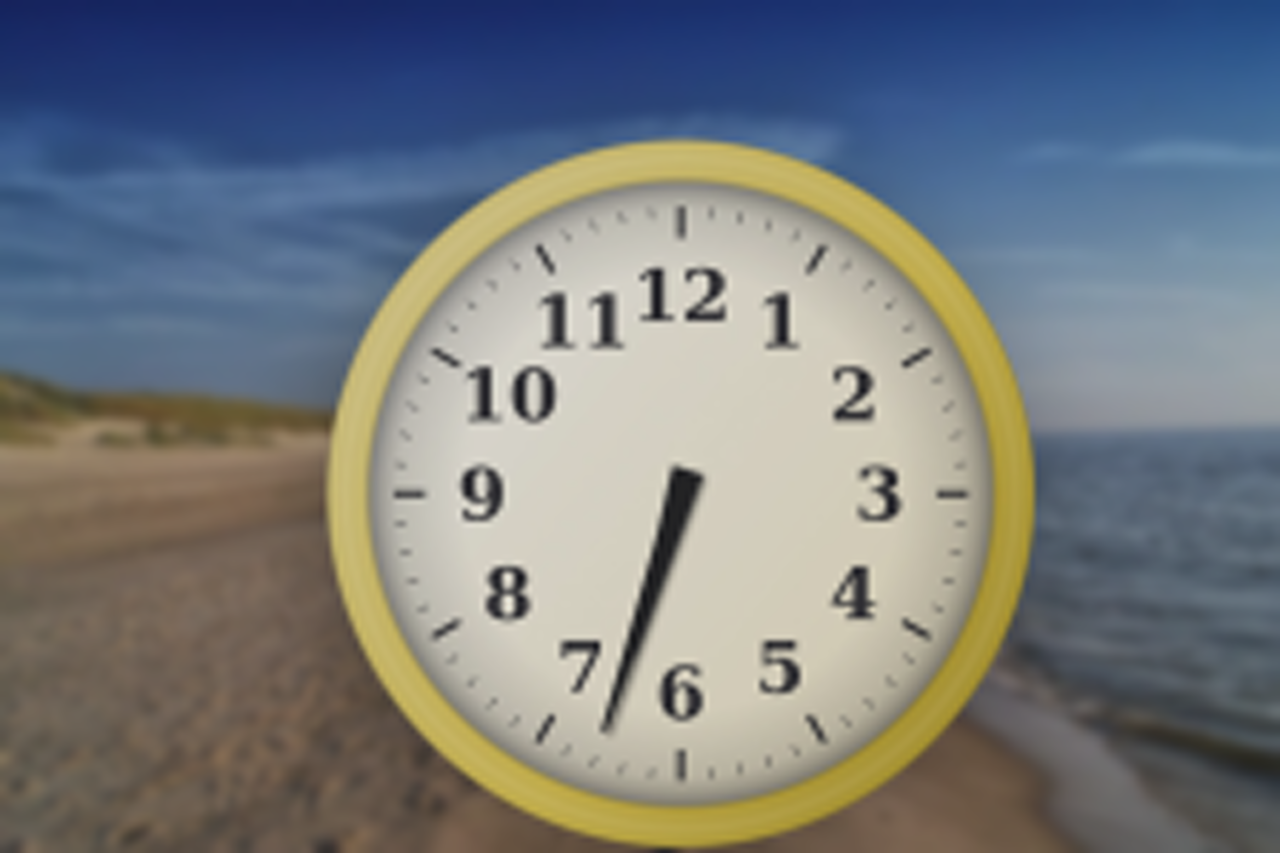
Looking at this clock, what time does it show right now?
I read 6:33
